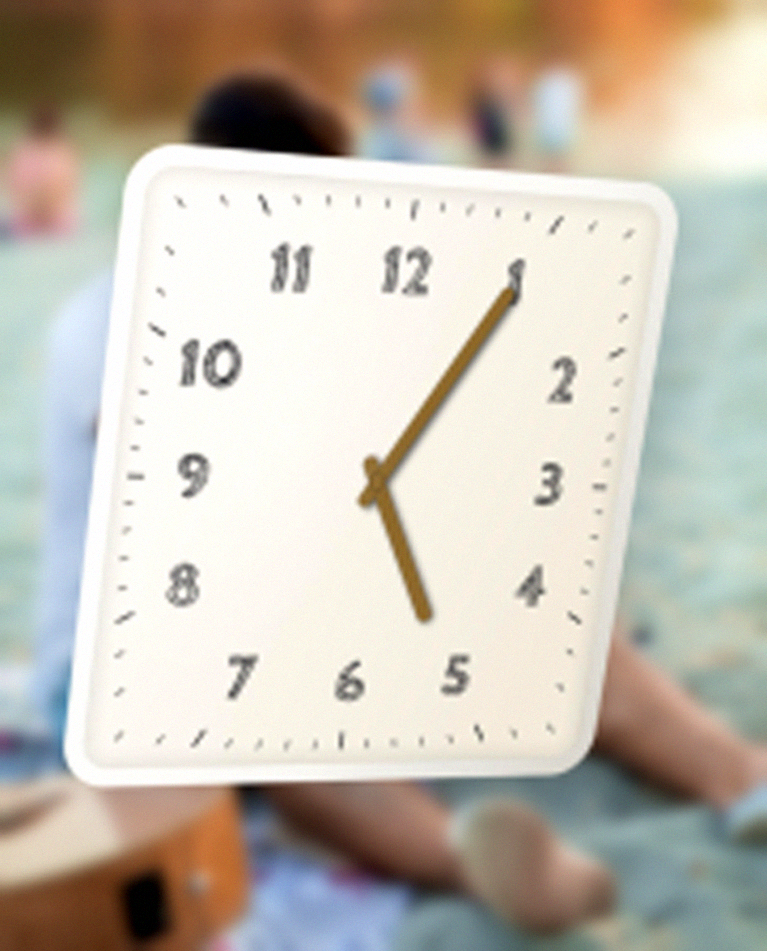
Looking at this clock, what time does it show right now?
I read 5:05
